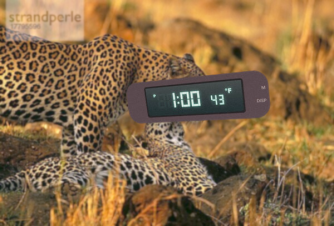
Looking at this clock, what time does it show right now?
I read 1:00
